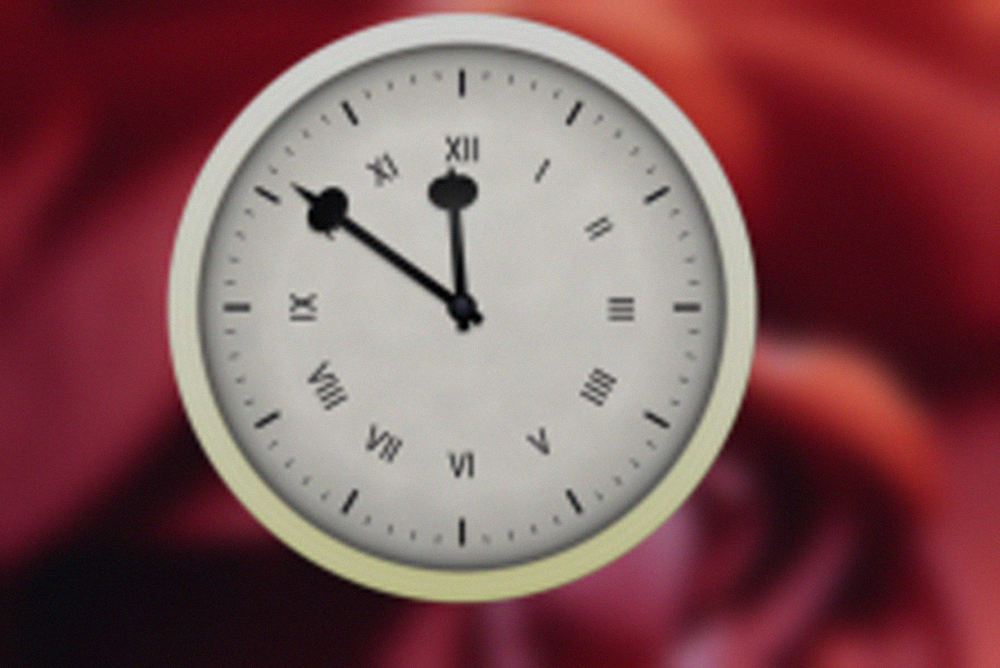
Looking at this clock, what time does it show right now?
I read 11:51
